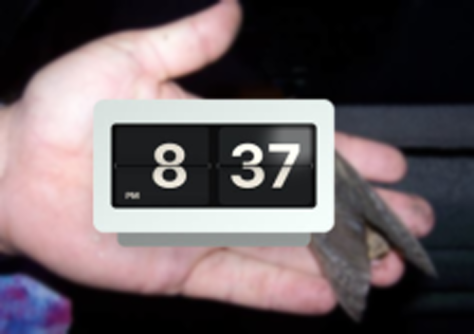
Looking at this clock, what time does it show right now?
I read 8:37
